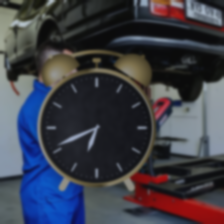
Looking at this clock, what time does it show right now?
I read 6:41
